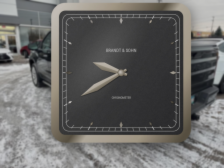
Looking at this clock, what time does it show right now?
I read 9:40
